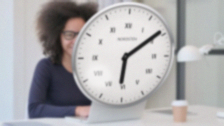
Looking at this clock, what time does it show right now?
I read 6:09
